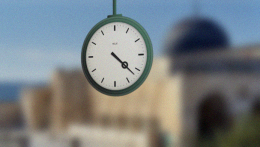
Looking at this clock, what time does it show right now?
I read 4:22
